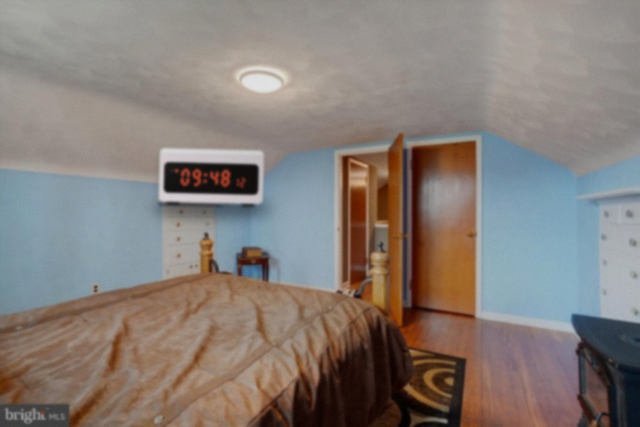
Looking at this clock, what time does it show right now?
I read 9:48
